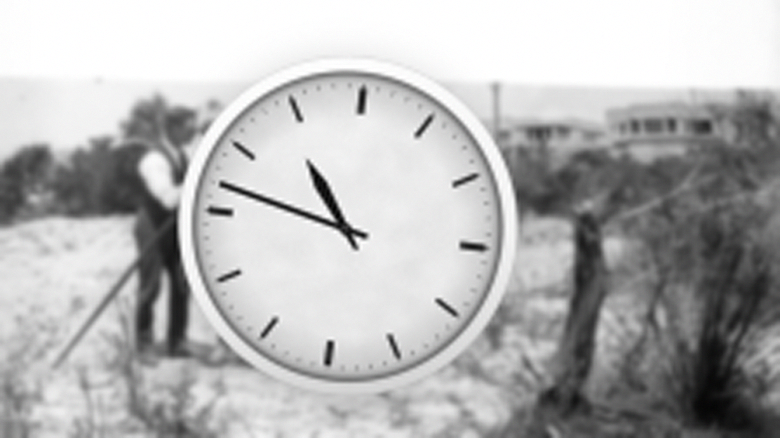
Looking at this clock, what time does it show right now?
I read 10:47
